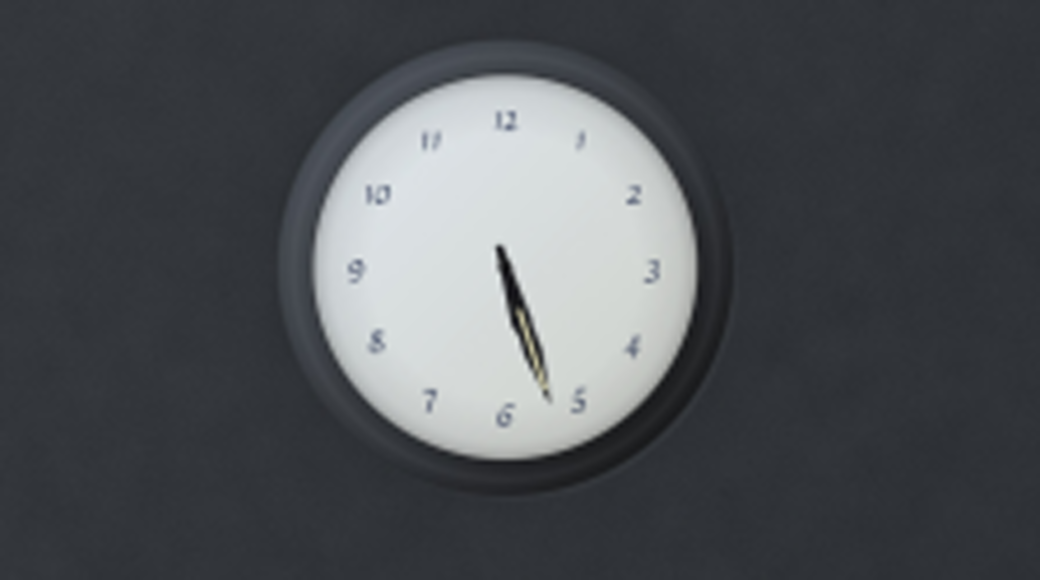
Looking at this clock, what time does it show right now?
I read 5:27
